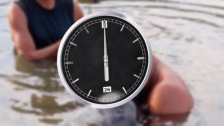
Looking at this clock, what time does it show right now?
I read 6:00
